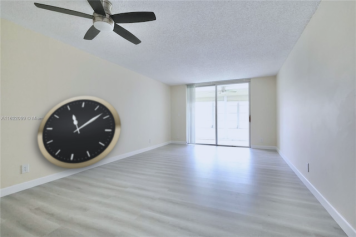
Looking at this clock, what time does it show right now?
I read 11:08
